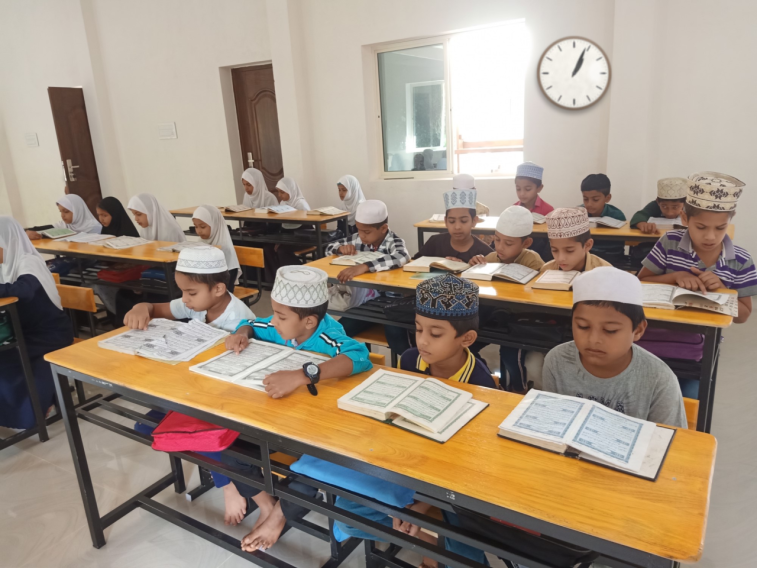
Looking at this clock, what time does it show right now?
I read 1:04
